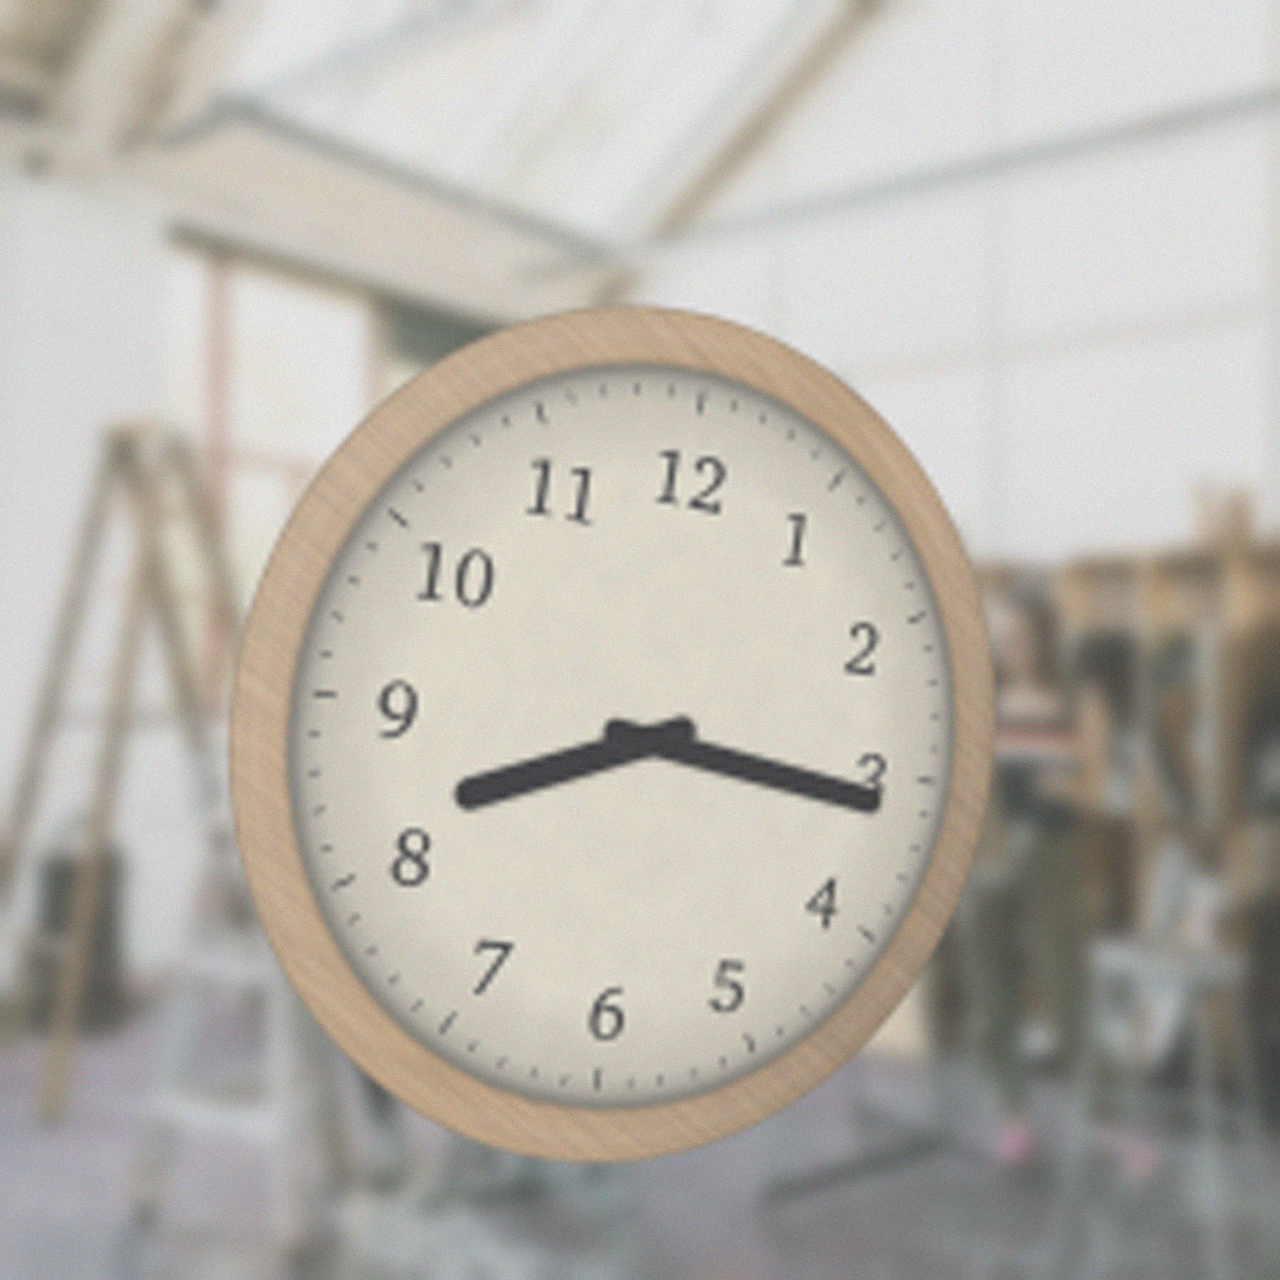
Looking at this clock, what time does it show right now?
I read 8:16
